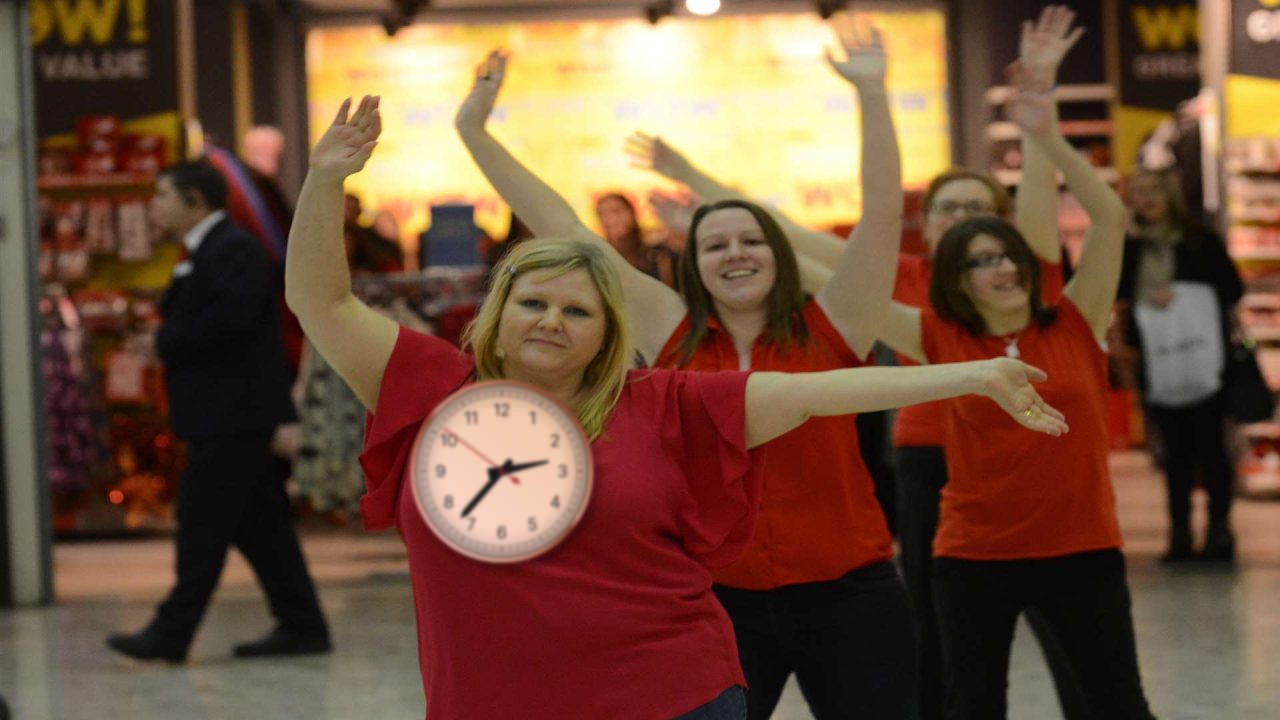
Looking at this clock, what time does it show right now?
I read 2:36:51
